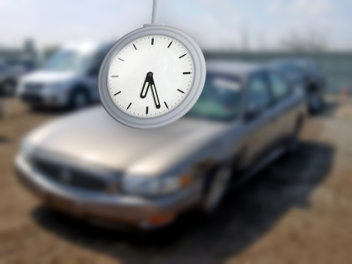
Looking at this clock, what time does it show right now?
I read 6:27
